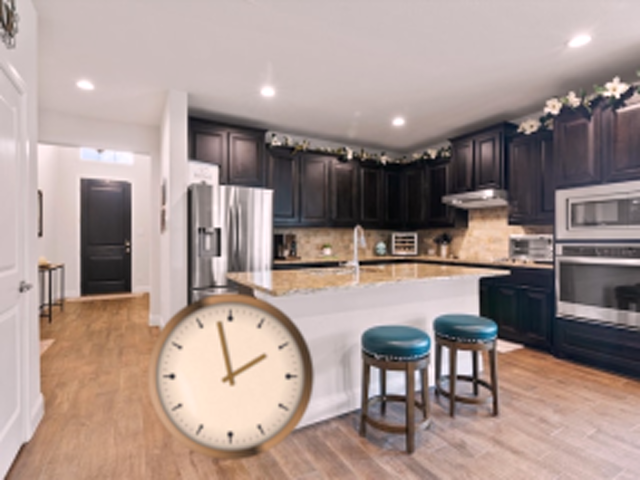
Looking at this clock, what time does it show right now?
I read 1:58
